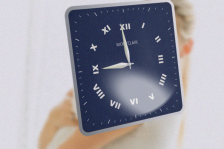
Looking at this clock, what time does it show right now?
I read 8:59
